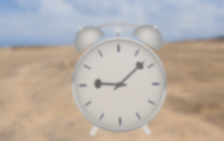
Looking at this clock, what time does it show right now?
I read 9:08
